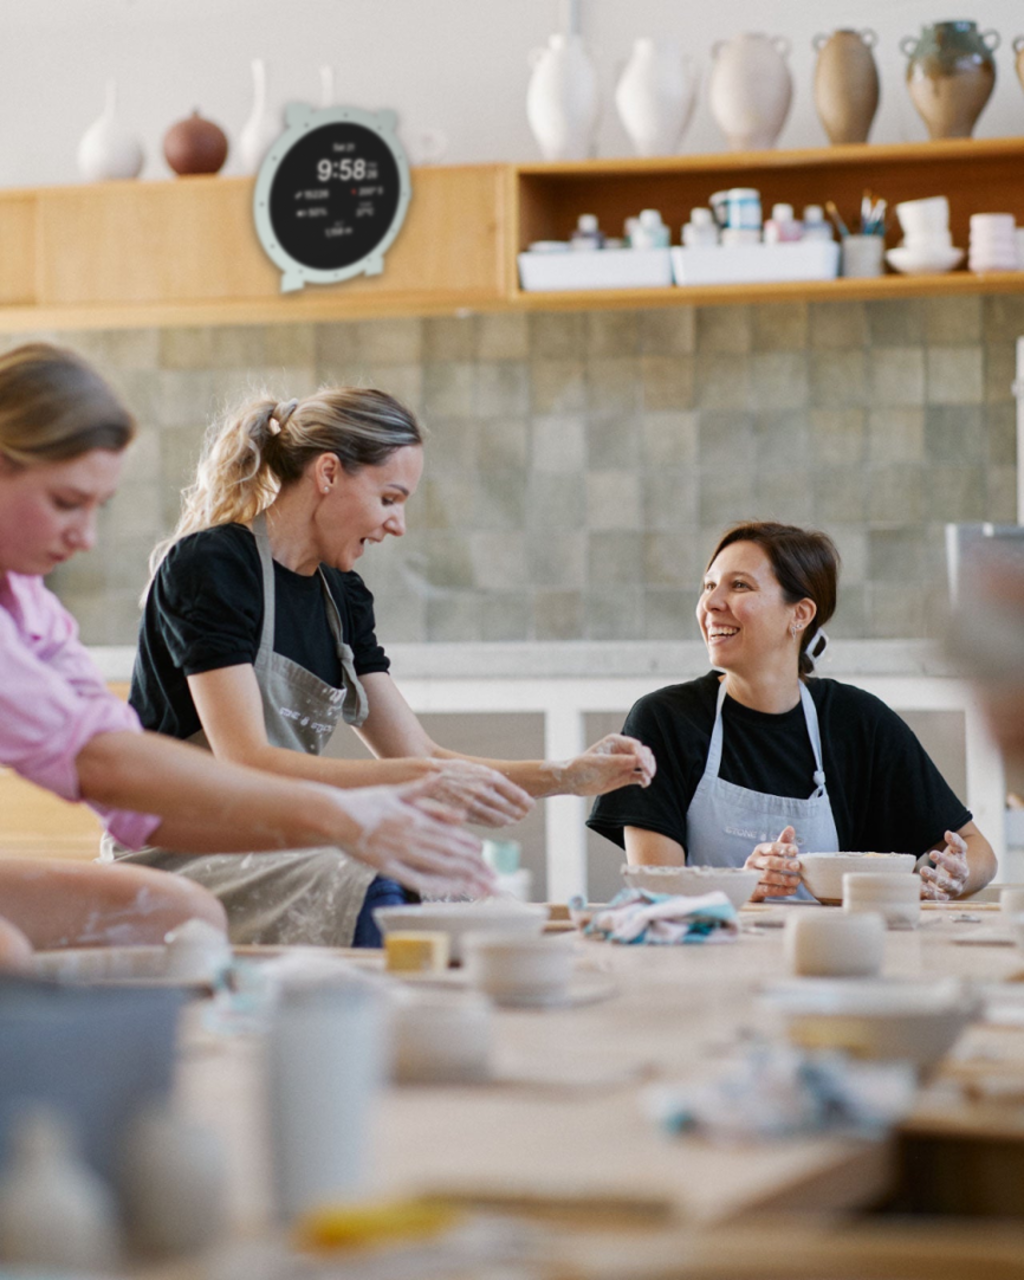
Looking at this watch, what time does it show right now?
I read 9:58
